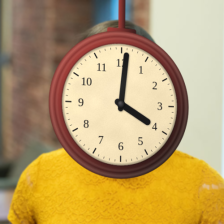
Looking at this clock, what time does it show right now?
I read 4:01
